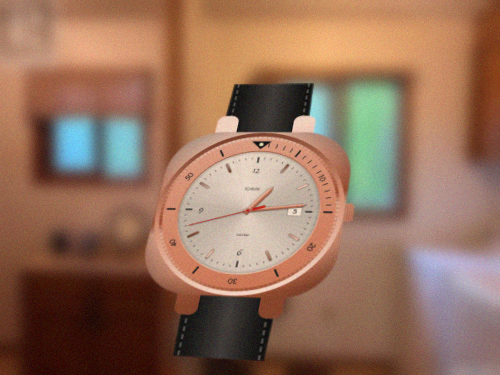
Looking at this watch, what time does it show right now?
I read 1:13:42
